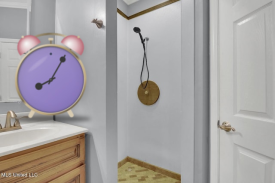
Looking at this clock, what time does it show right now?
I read 8:05
